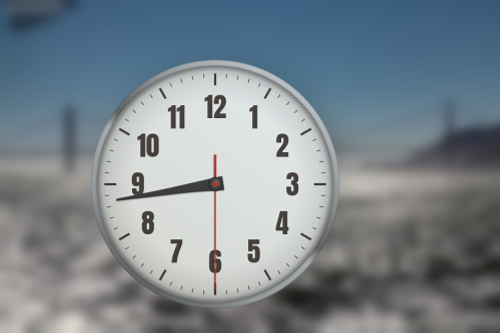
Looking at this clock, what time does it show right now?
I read 8:43:30
